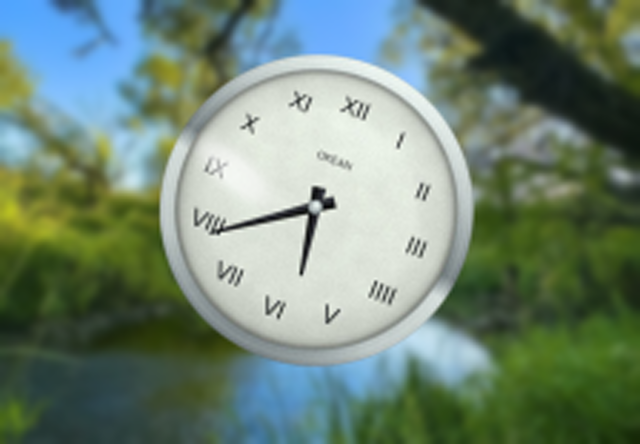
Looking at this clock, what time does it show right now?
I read 5:39
